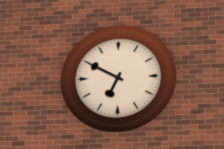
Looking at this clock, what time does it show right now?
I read 6:50
